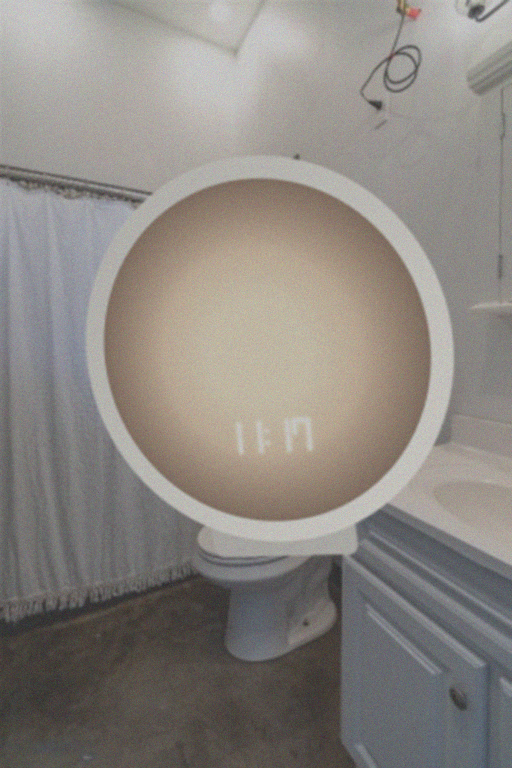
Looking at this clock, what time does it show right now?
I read 11:17
